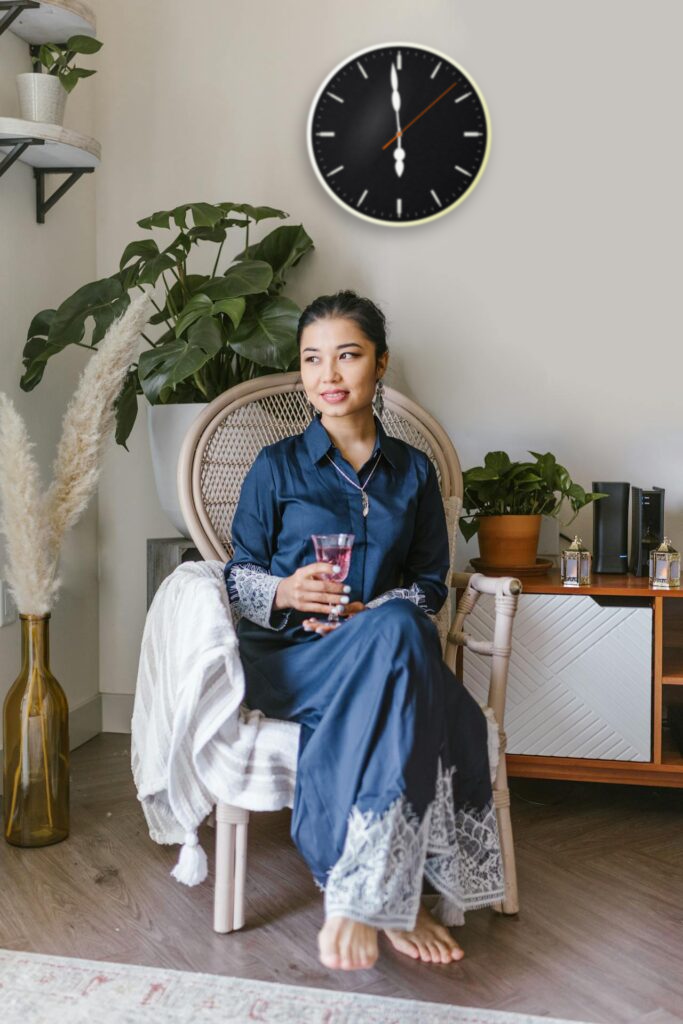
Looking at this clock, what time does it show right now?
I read 5:59:08
